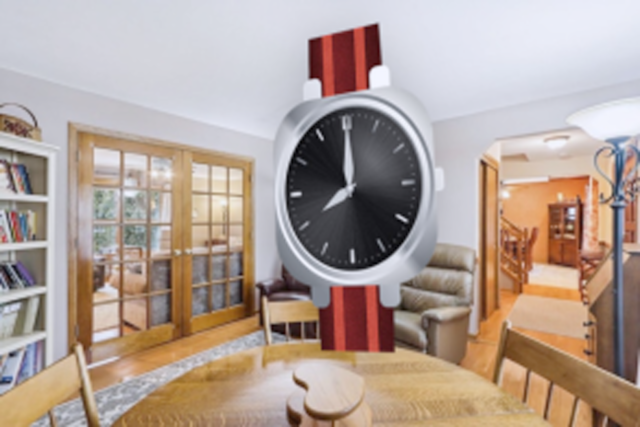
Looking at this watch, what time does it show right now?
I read 8:00
